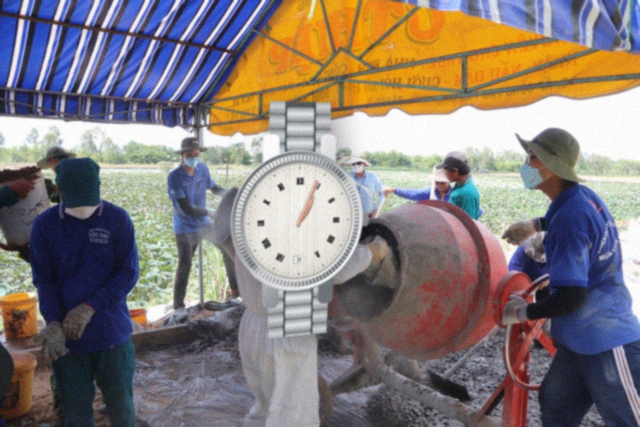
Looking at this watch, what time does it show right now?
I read 1:04
